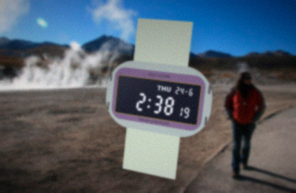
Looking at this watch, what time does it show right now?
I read 2:38
